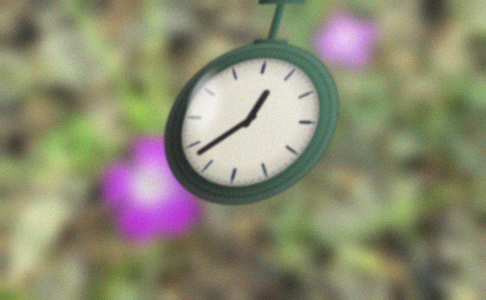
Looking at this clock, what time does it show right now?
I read 12:38
